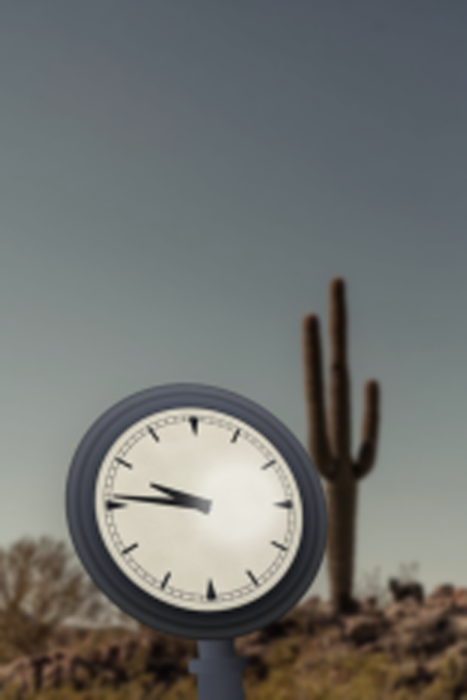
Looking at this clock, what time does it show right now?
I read 9:46
